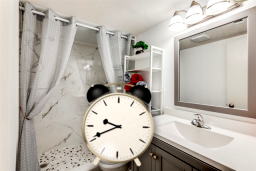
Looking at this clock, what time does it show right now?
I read 9:41
